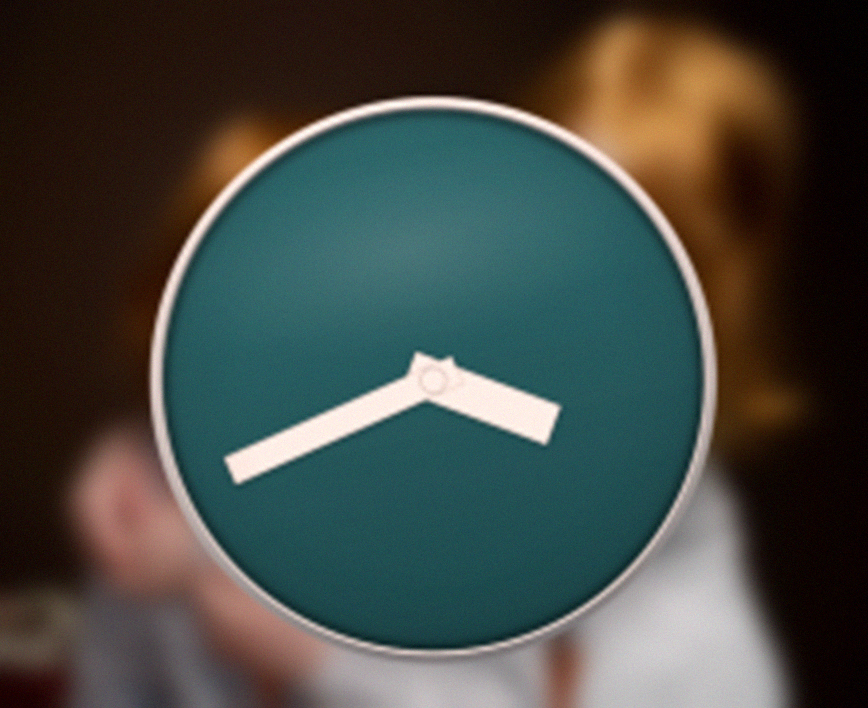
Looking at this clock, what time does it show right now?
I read 3:41
